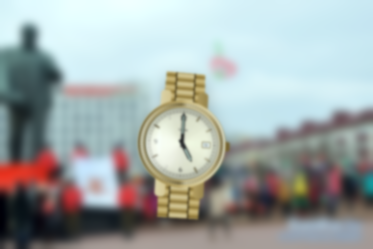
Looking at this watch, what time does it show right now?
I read 5:00
